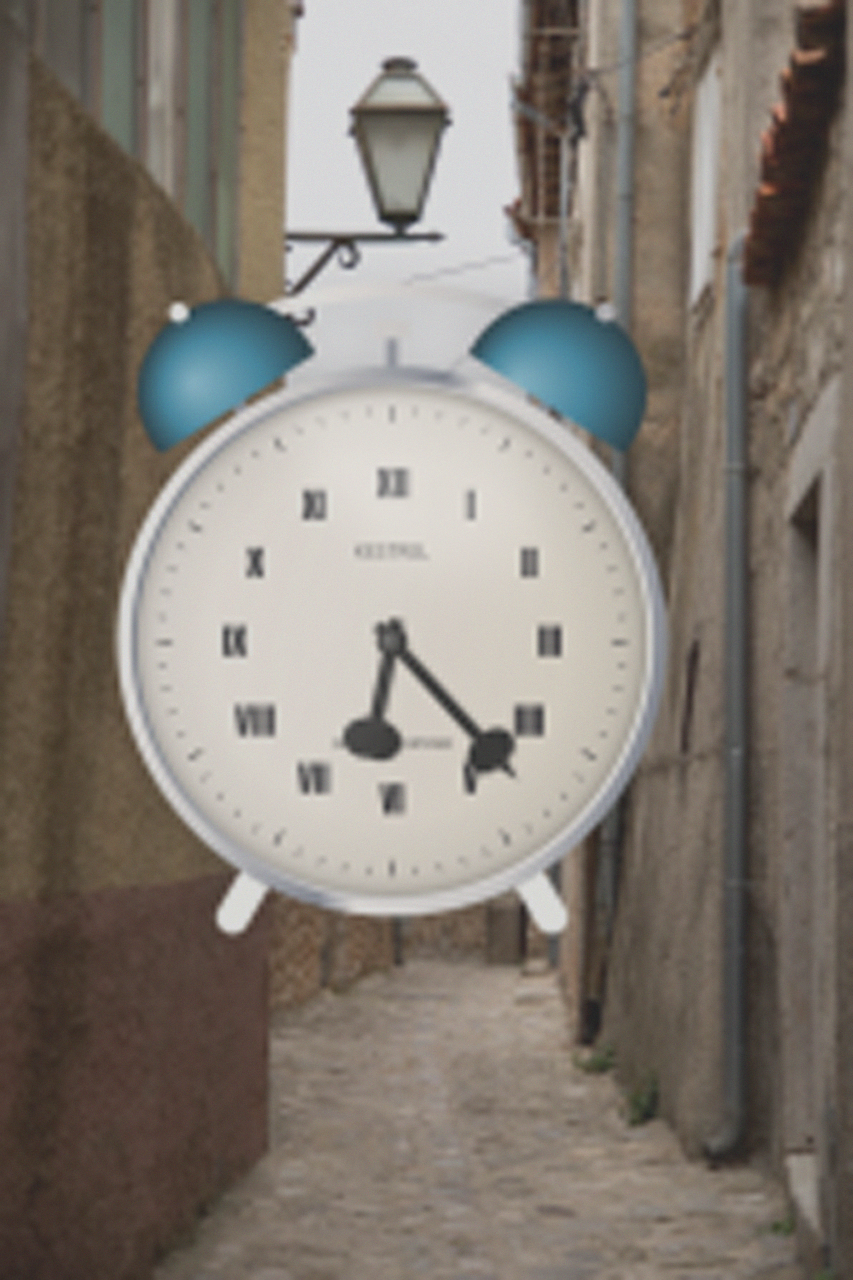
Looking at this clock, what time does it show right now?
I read 6:23
